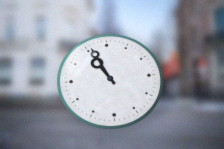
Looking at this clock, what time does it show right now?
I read 10:56
